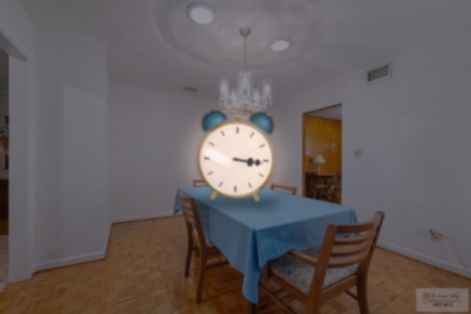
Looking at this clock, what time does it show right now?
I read 3:16
